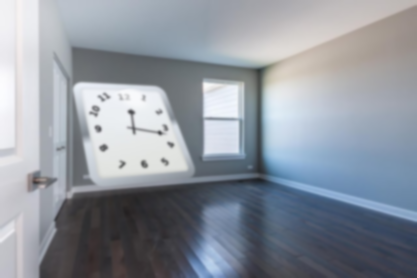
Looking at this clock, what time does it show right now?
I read 12:17
